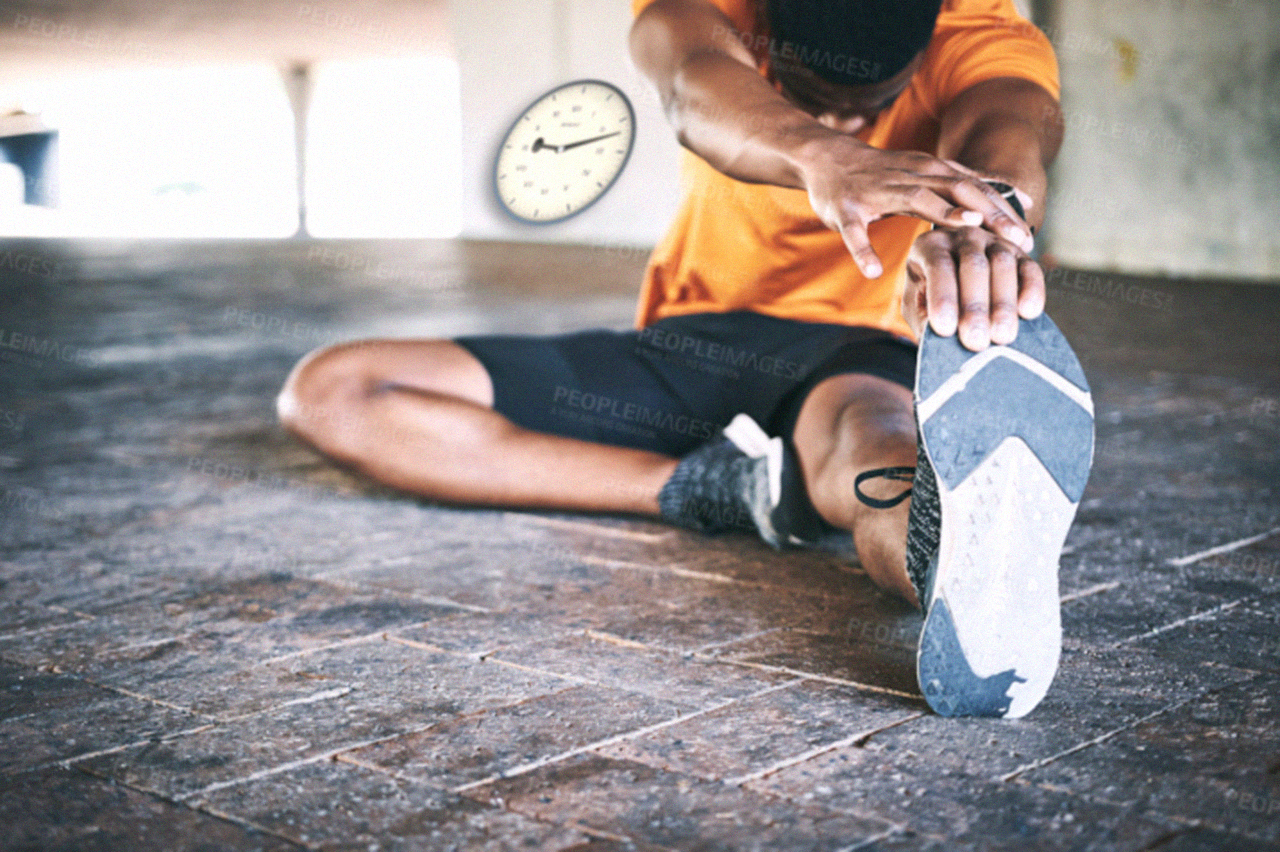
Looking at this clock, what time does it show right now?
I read 9:12
